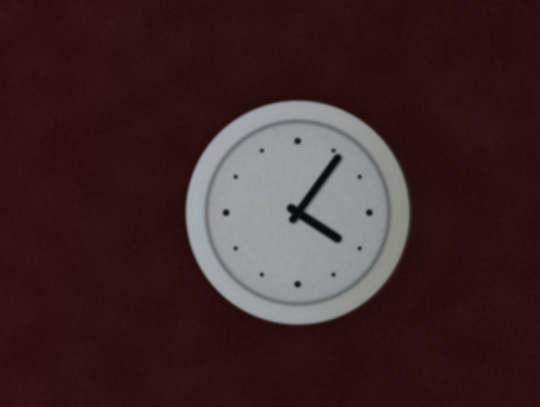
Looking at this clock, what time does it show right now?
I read 4:06
